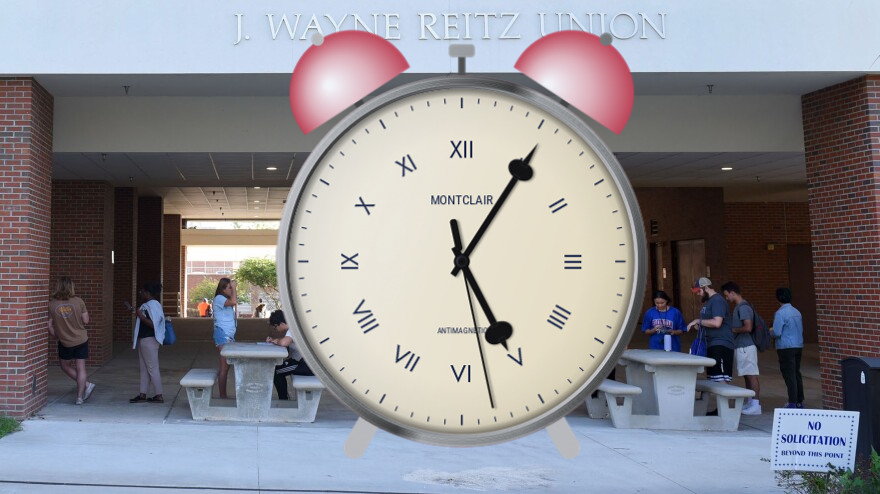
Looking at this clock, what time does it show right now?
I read 5:05:28
